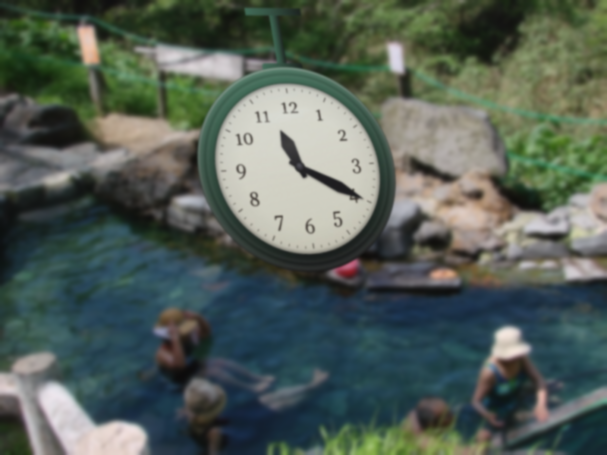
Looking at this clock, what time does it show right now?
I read 11:20
